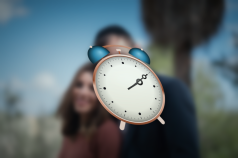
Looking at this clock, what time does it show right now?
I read 2:10
